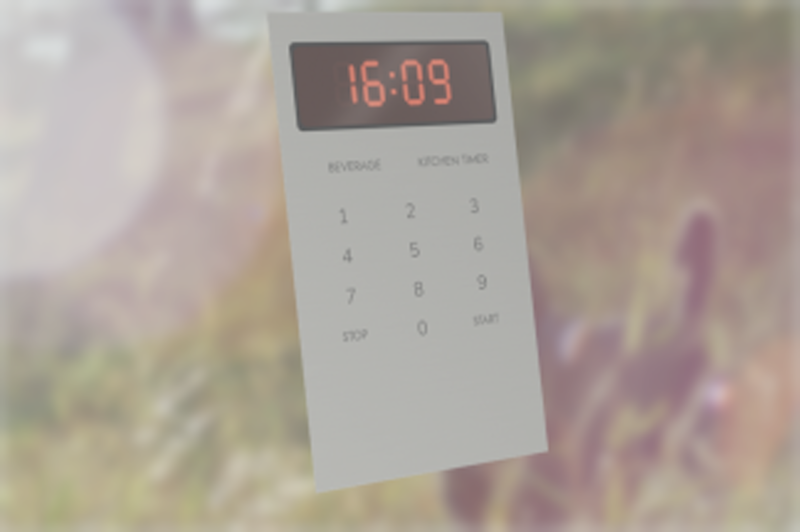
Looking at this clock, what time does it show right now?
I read 16:09
